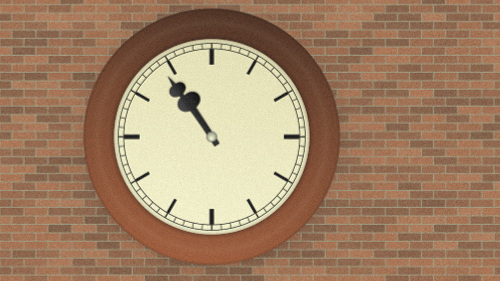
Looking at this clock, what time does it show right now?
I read 10:54
